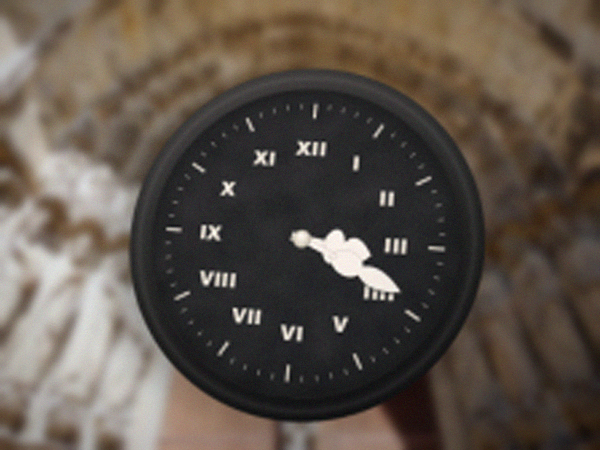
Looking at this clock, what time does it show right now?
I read 3:19
